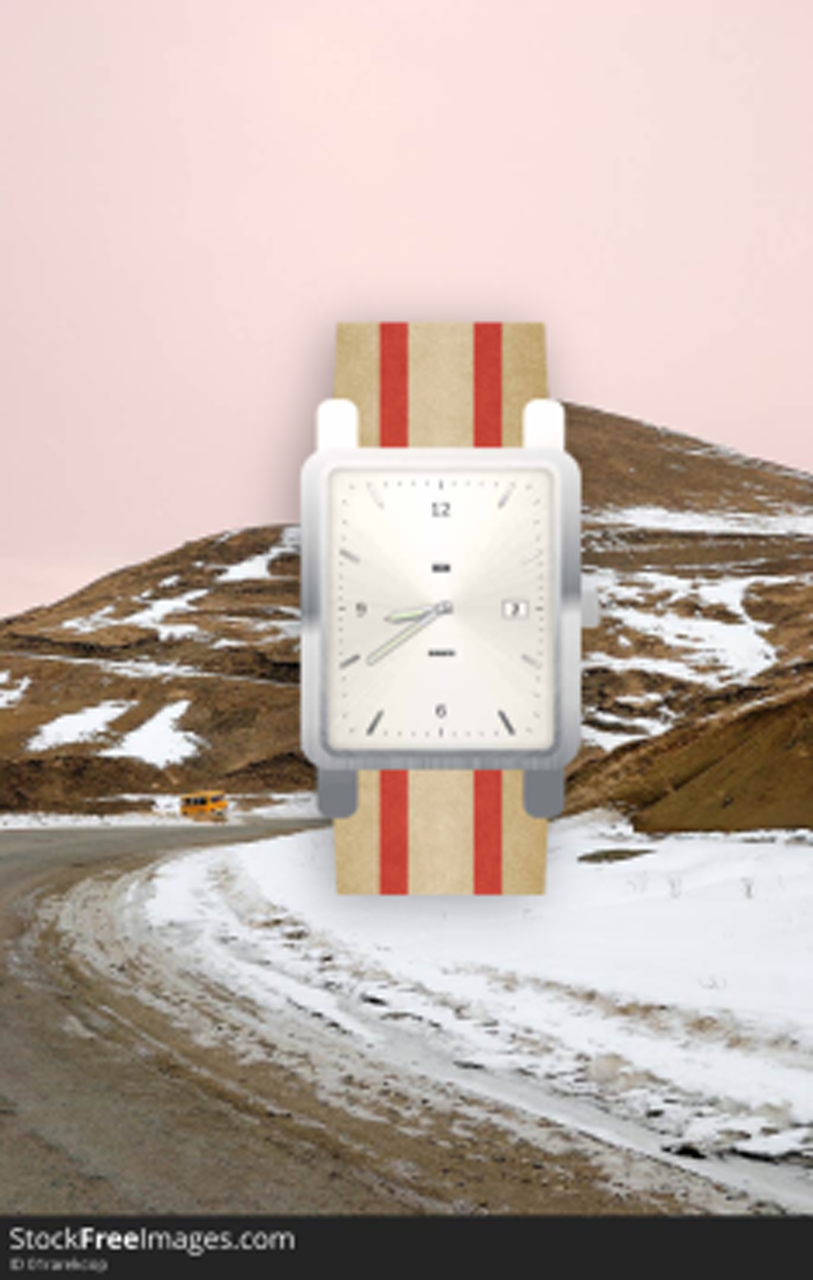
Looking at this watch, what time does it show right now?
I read 8:39
